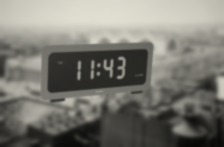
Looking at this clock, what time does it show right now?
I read 11:43
